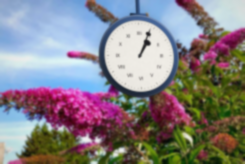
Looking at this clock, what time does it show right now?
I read 1:04
